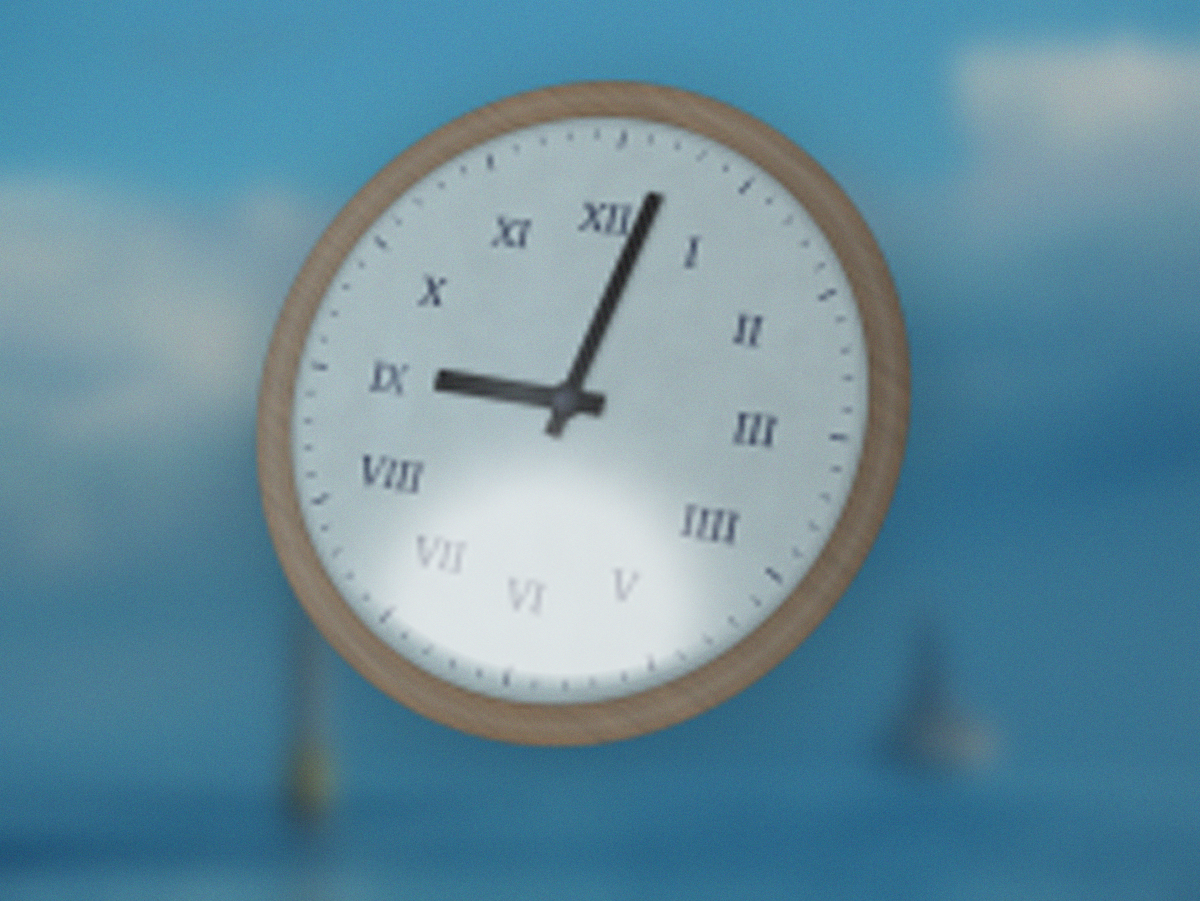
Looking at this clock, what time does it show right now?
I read 9:02
